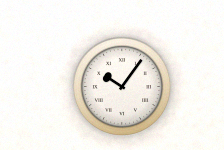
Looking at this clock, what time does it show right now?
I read 10:06
